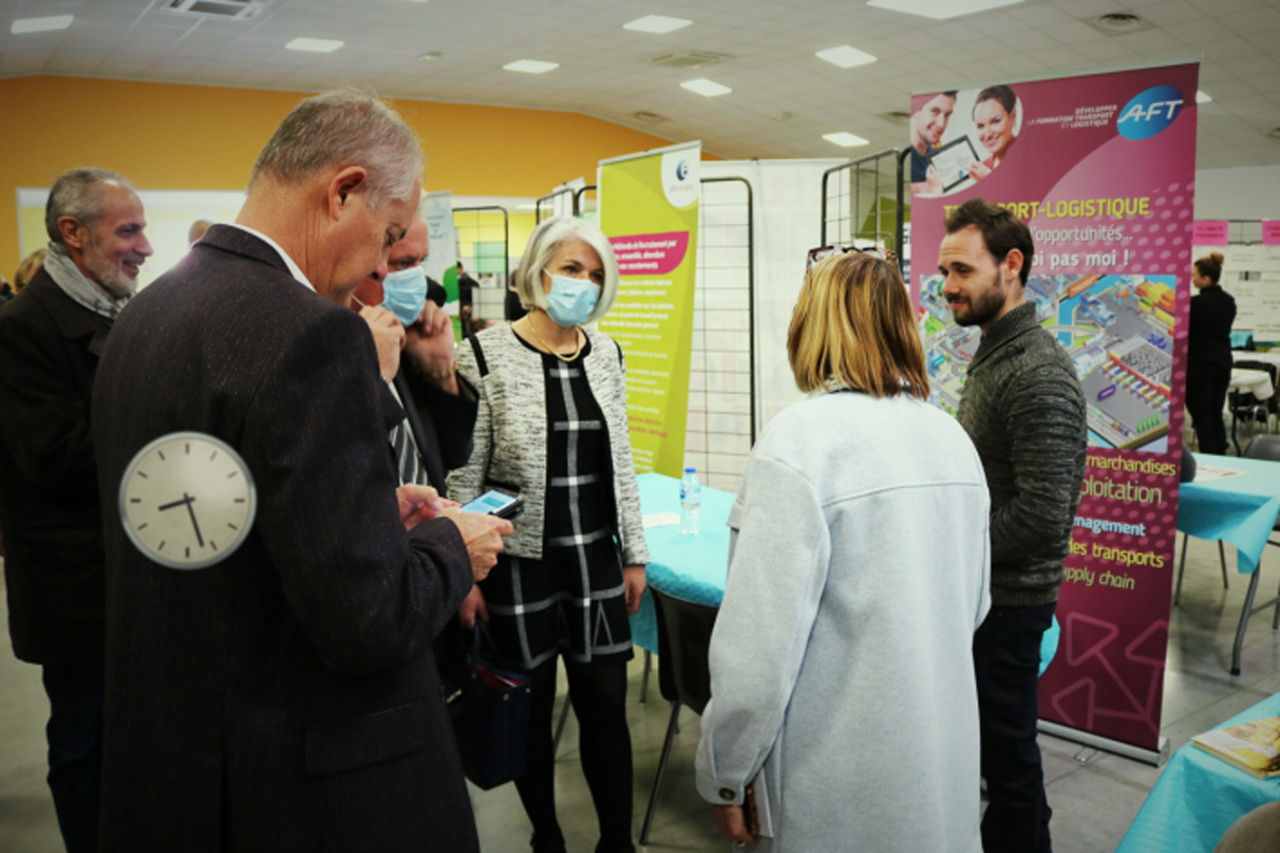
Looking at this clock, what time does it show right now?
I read 8:27
